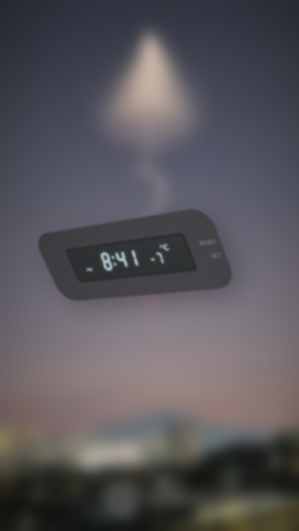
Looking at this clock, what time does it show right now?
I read 8:41
